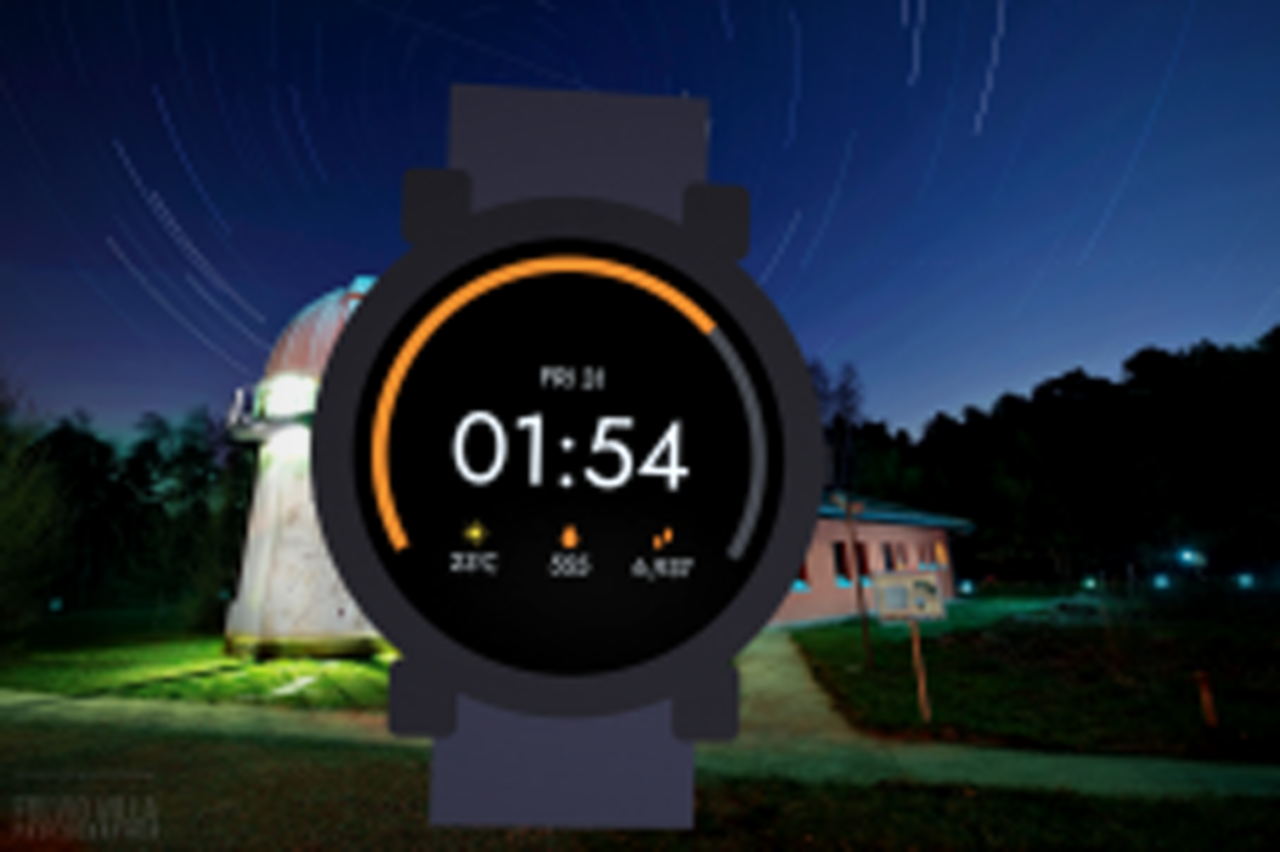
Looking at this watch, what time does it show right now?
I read 1:54
